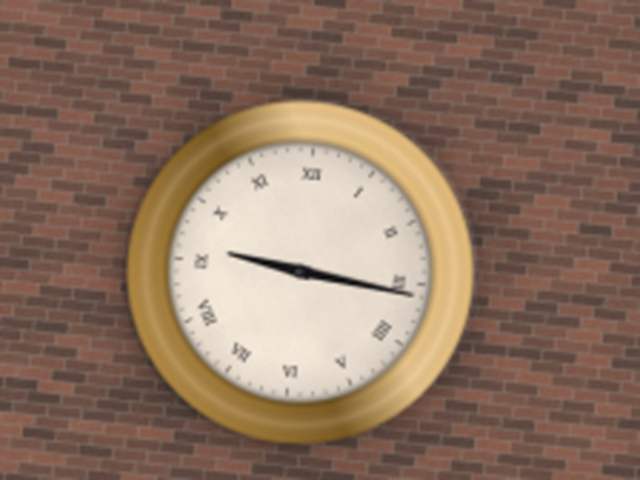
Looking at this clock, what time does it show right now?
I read 9:16
